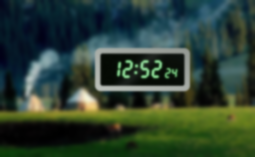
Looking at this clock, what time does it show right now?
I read 12:52
